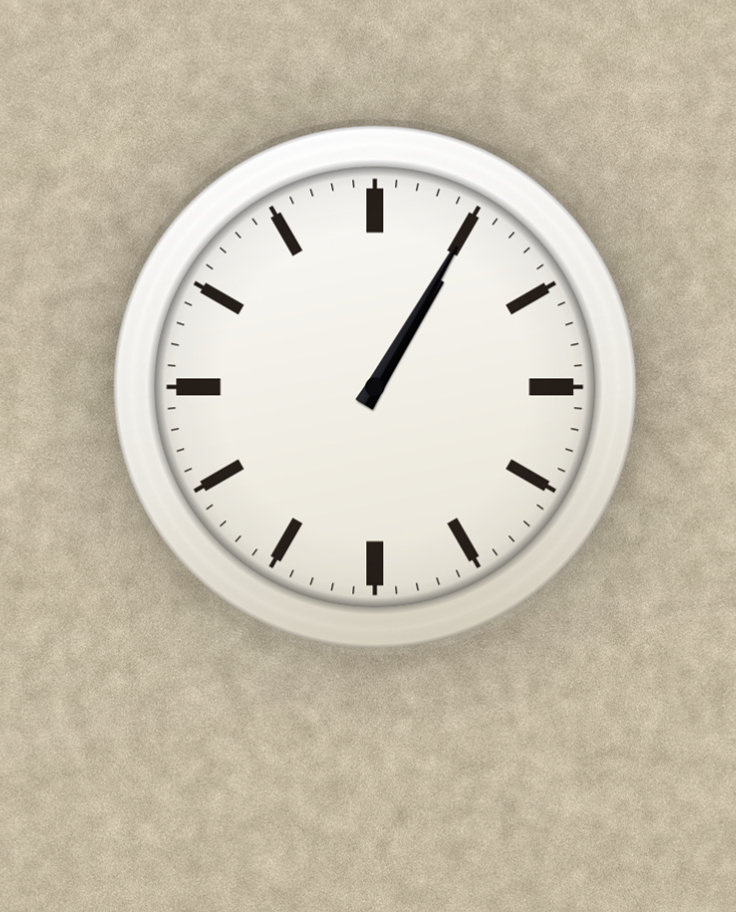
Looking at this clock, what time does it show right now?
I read 1:05
